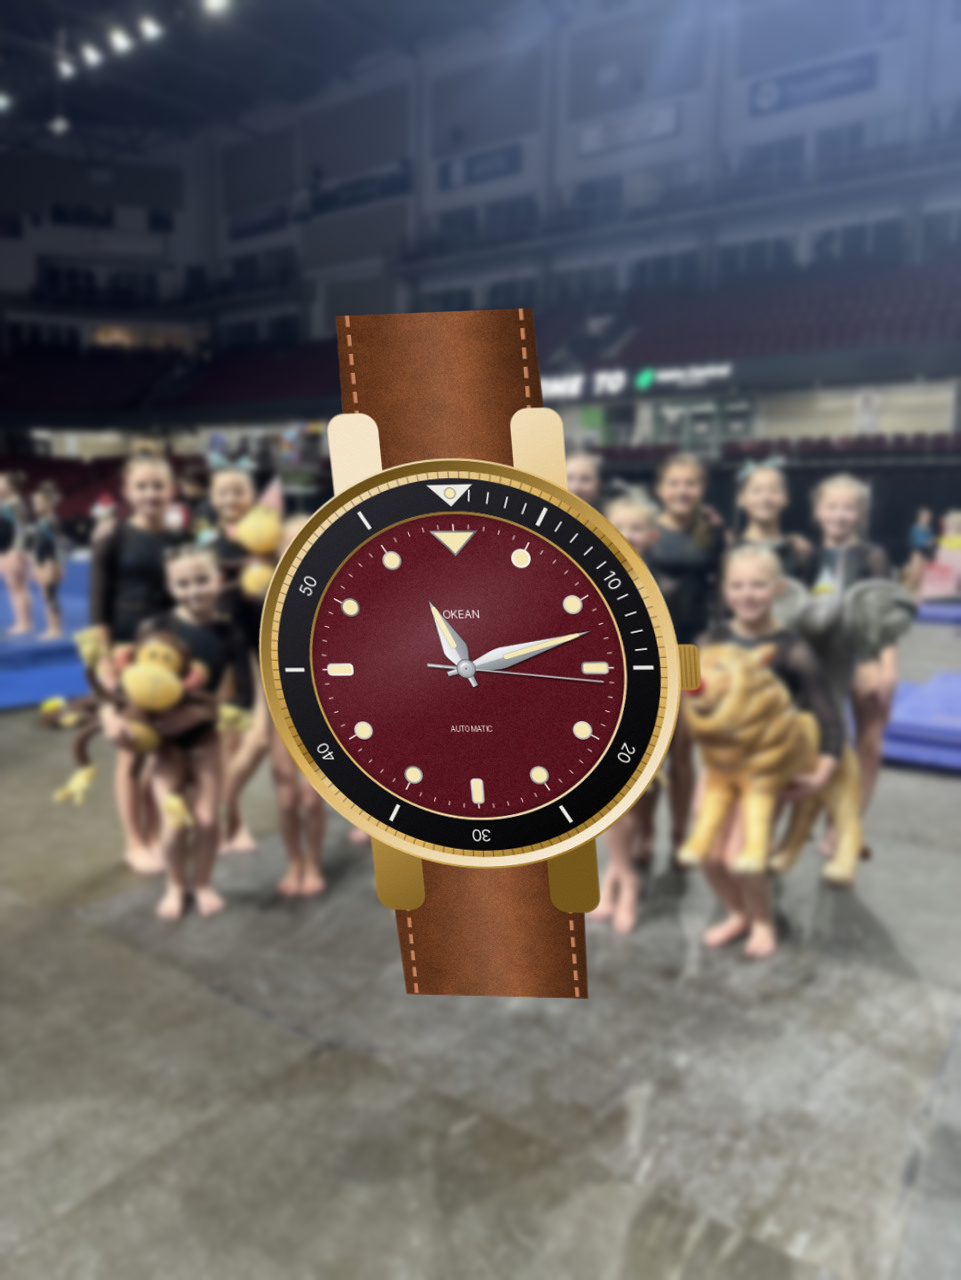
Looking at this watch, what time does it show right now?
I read 11:12:16
